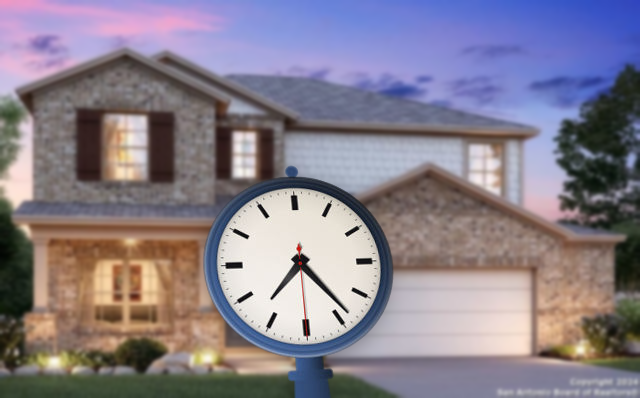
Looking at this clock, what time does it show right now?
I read 7:23:30
